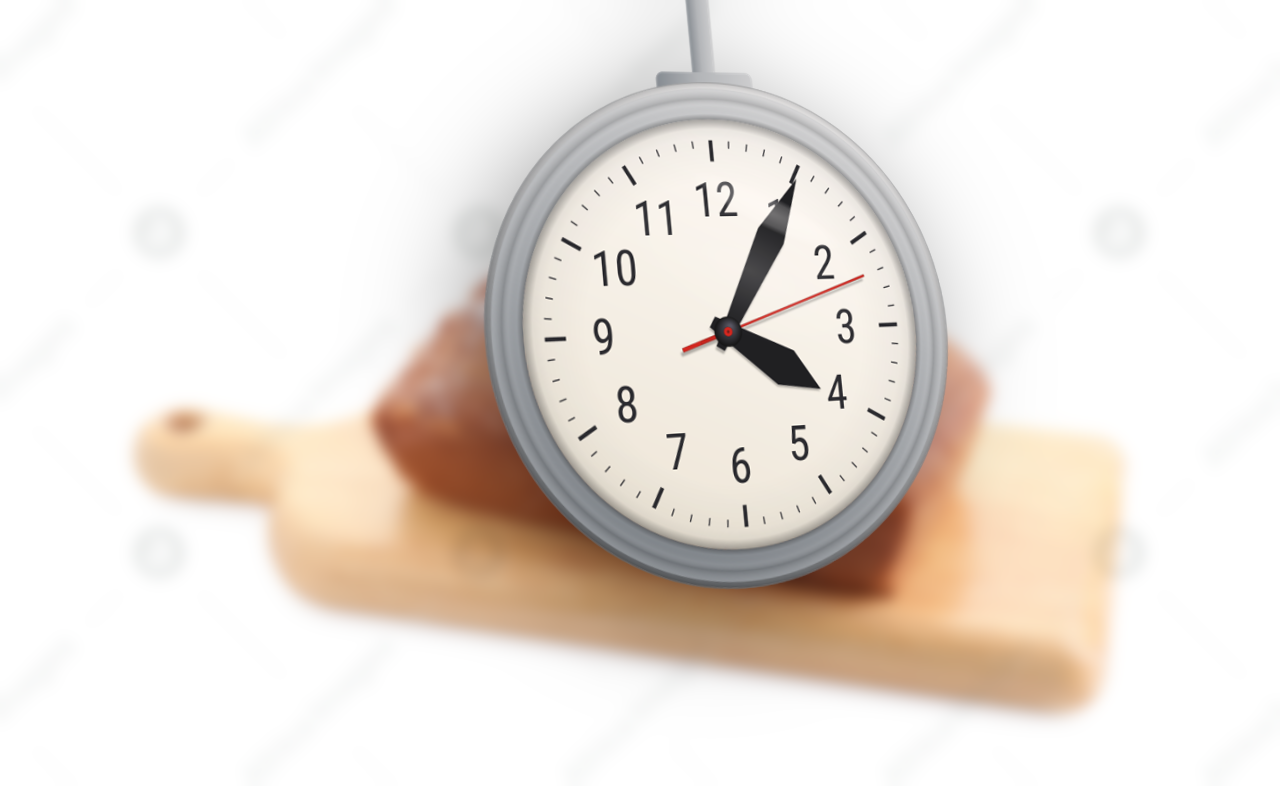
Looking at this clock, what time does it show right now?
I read 4:05:12
